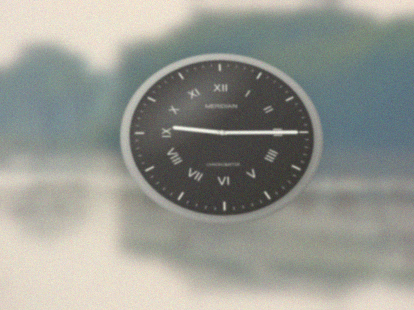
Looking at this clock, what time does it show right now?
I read 9:15
